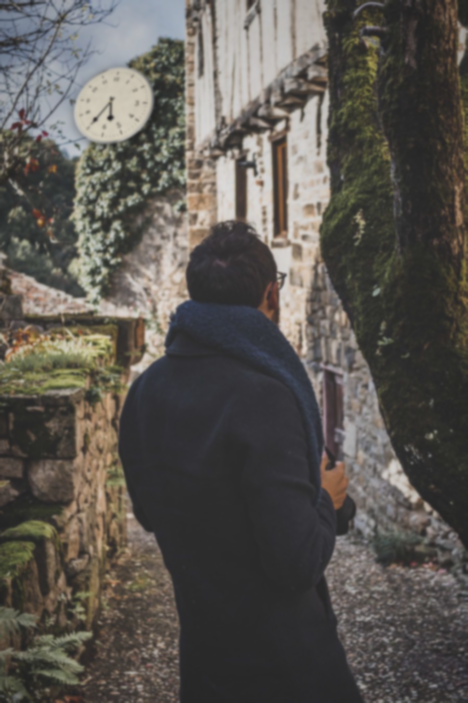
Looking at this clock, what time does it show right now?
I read 5:35
